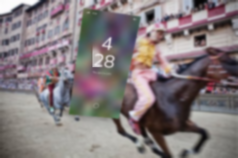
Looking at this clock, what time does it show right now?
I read 4:28
